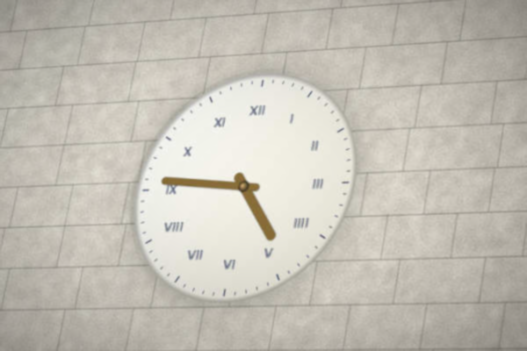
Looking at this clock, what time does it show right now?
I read 4:46
